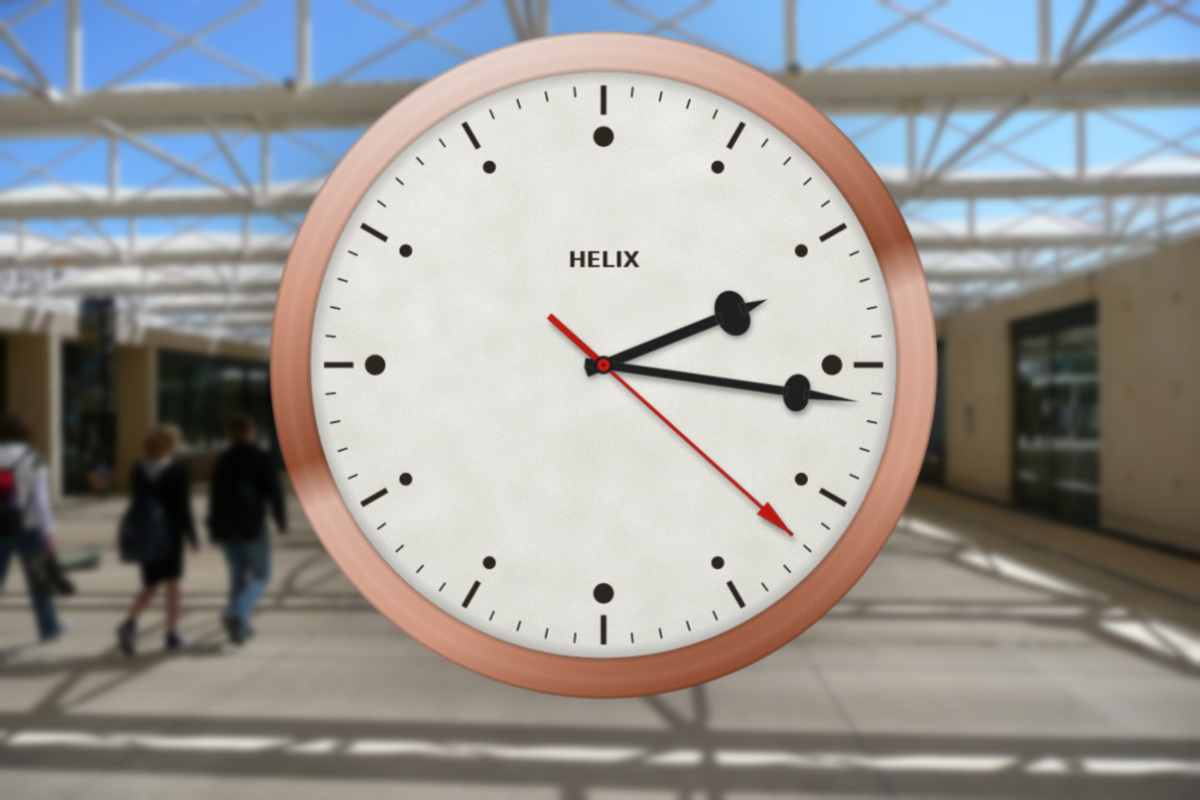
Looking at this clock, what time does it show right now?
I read 2:16:22
